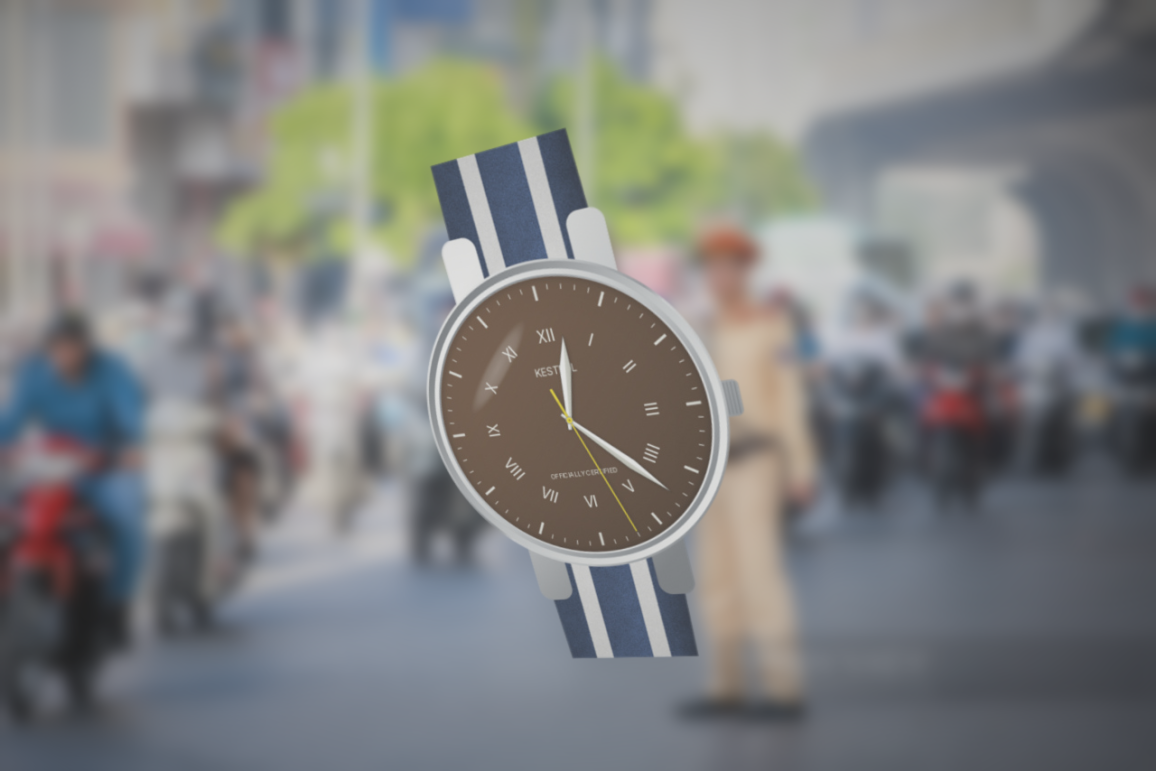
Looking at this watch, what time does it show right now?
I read 12:22:27
